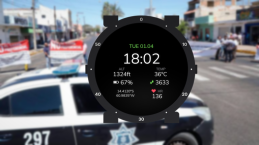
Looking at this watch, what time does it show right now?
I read 18:02
